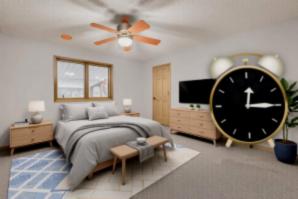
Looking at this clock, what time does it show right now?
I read 12:15
